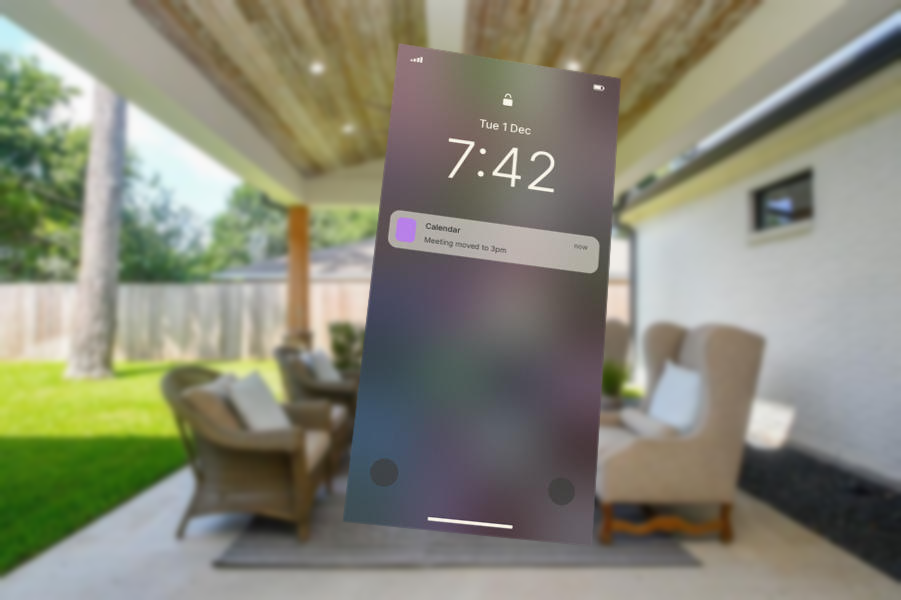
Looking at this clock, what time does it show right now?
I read 7:42
